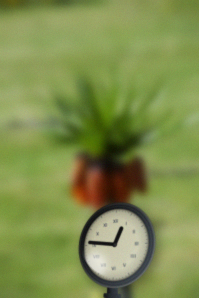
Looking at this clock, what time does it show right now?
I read 12:46
